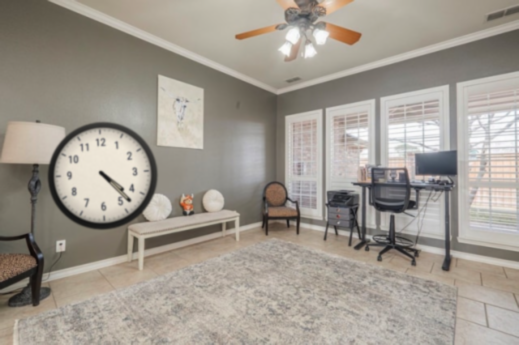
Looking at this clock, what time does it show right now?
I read 4:23
